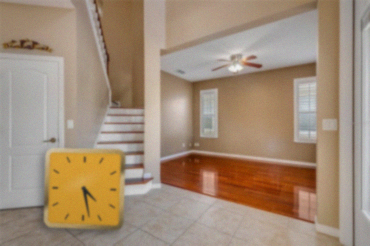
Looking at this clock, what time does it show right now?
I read 4:28
